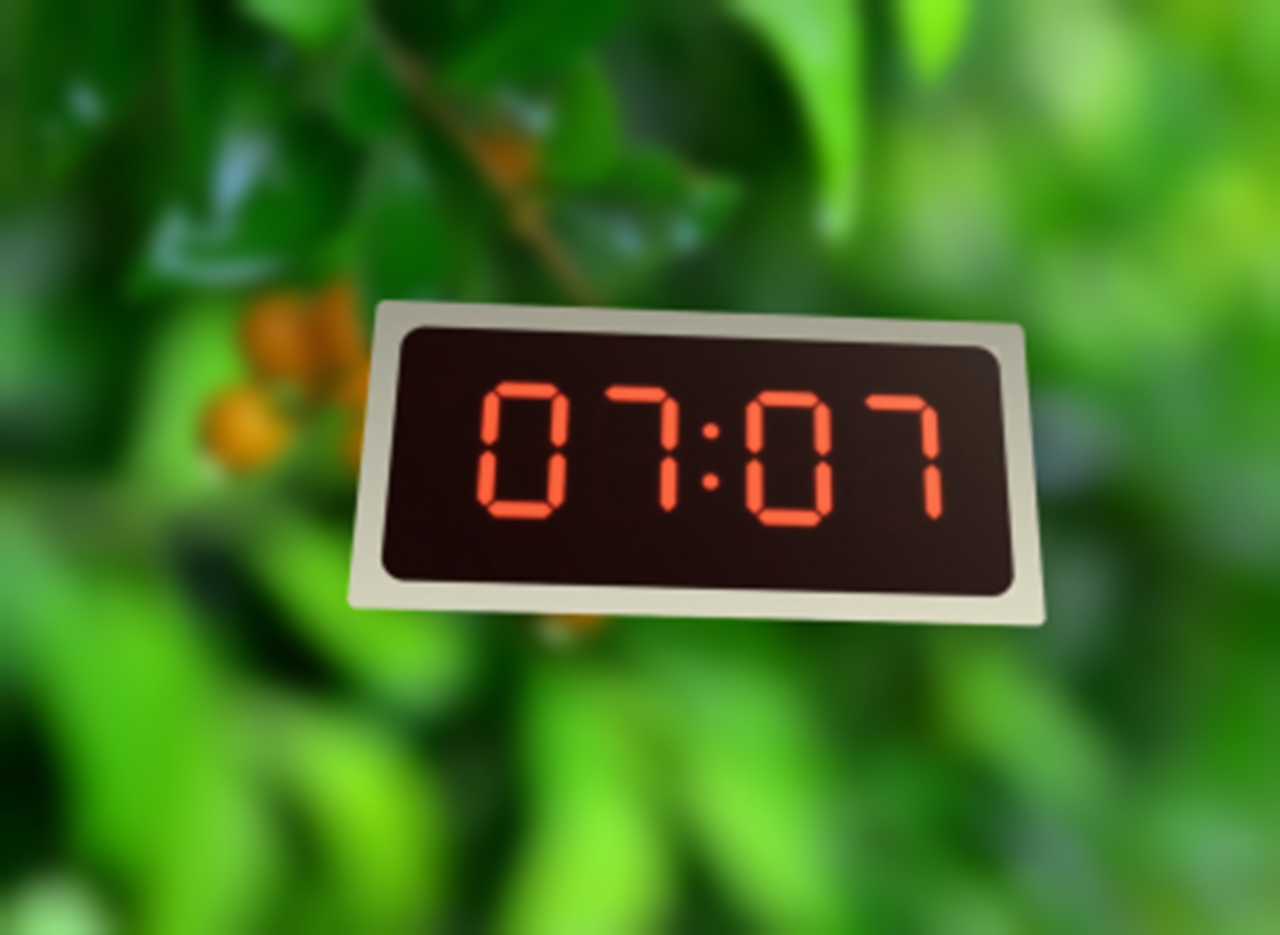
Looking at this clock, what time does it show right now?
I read 7:07
